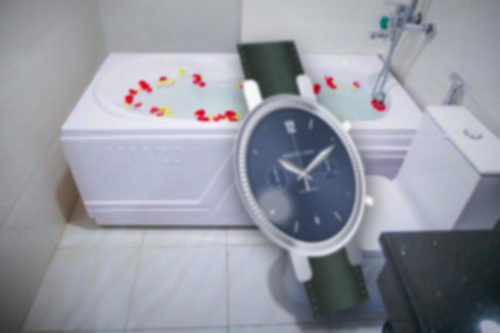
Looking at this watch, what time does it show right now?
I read 10:11
